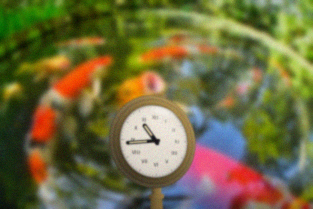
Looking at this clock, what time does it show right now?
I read 10:44
